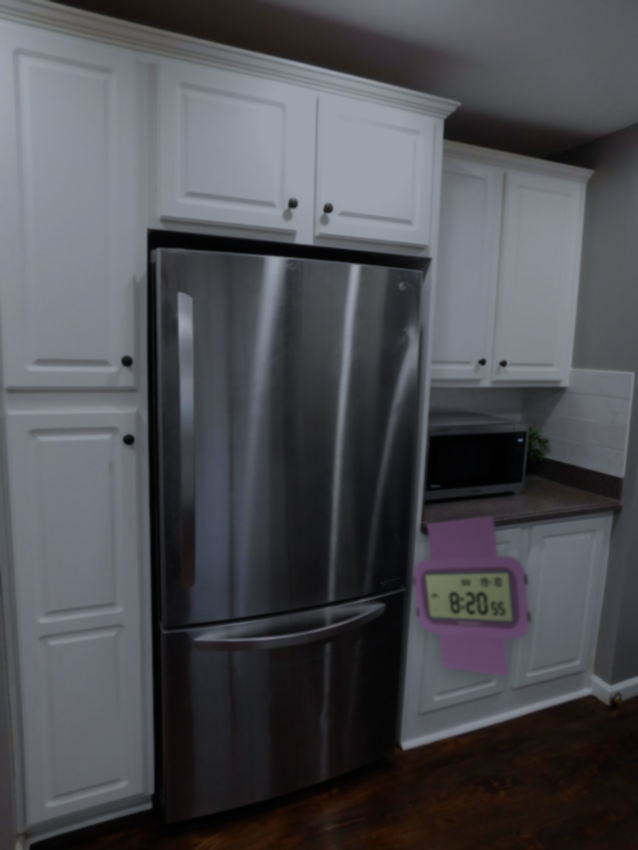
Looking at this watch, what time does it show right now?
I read 8:20
